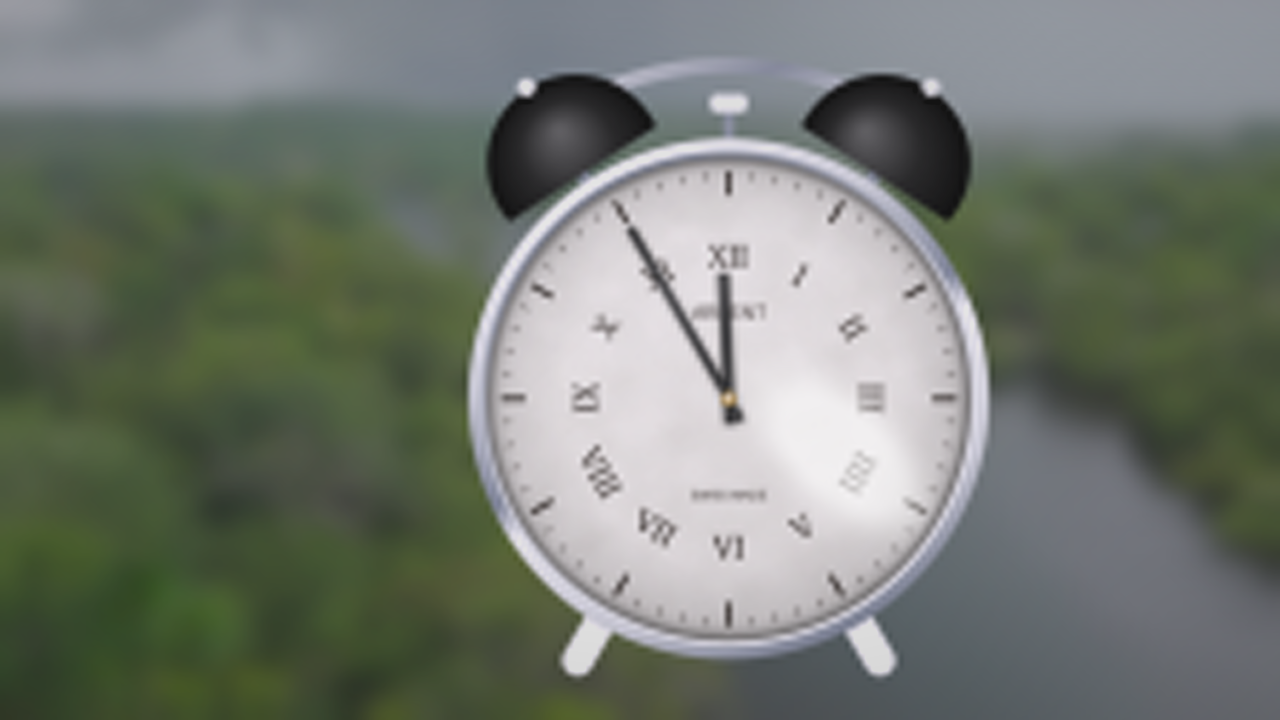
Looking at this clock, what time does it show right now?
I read 11:55
